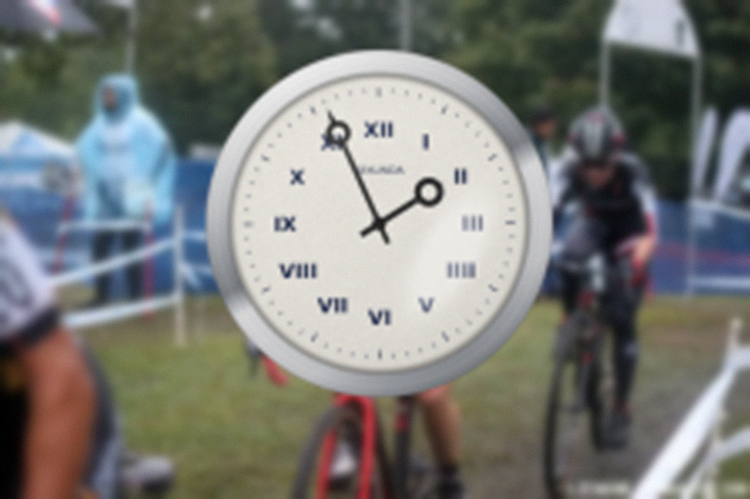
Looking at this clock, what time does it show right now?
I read 1:56
